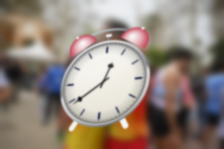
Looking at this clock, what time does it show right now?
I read 12:39
